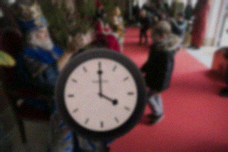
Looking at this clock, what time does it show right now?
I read 4:00
